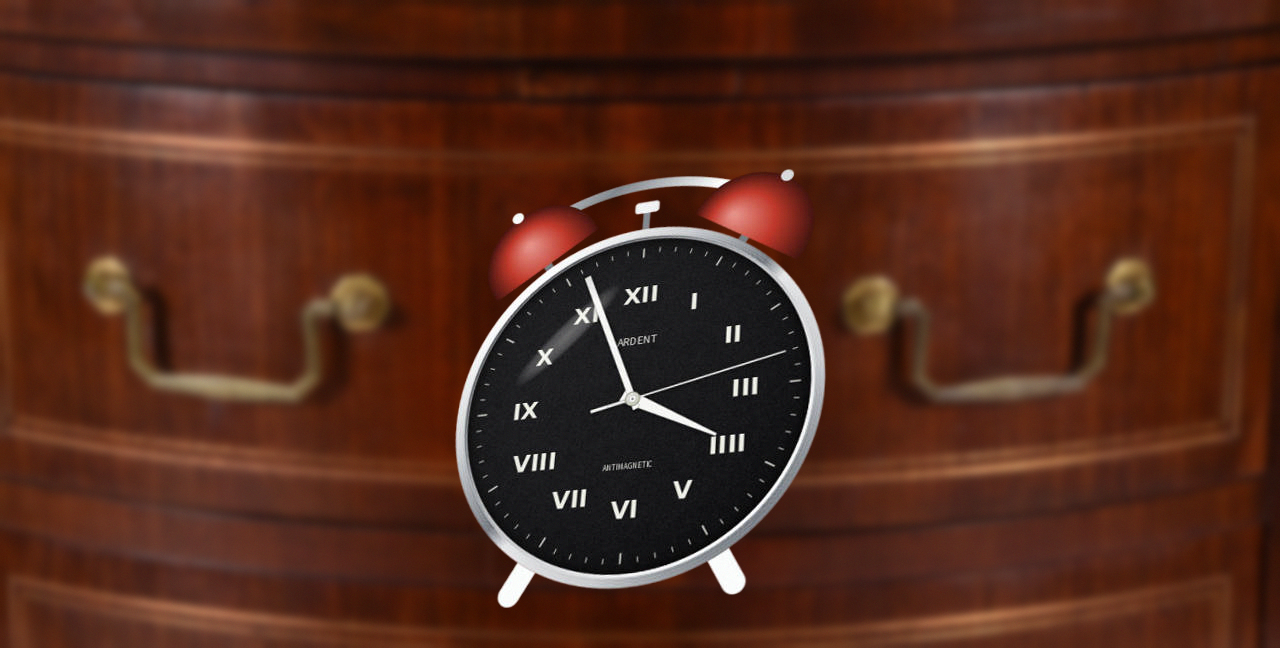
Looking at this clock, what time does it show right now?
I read 3:56:13
